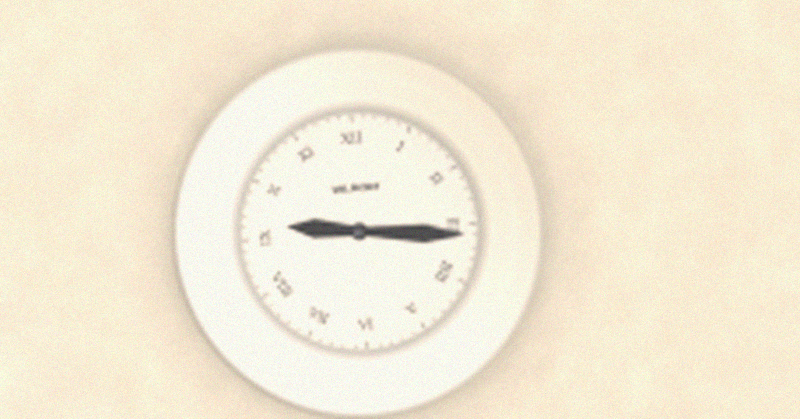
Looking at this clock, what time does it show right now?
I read 9:16
